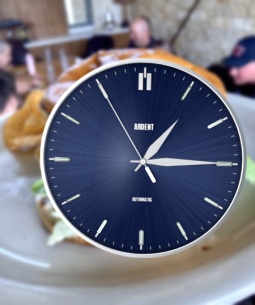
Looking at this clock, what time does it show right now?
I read 1:14:55
